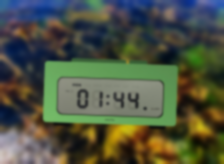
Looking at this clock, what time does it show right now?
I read 1:44
